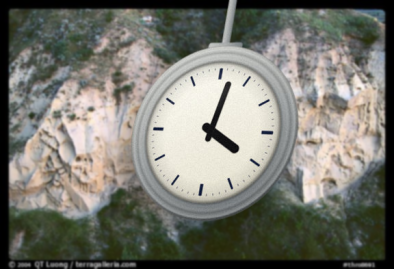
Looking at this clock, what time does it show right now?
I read 4:02
